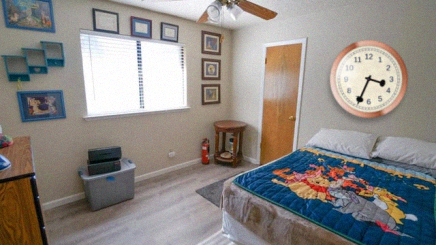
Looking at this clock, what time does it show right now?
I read 3:34
